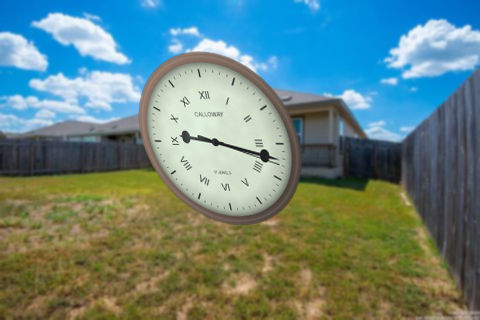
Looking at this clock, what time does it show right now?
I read 9:17:18
